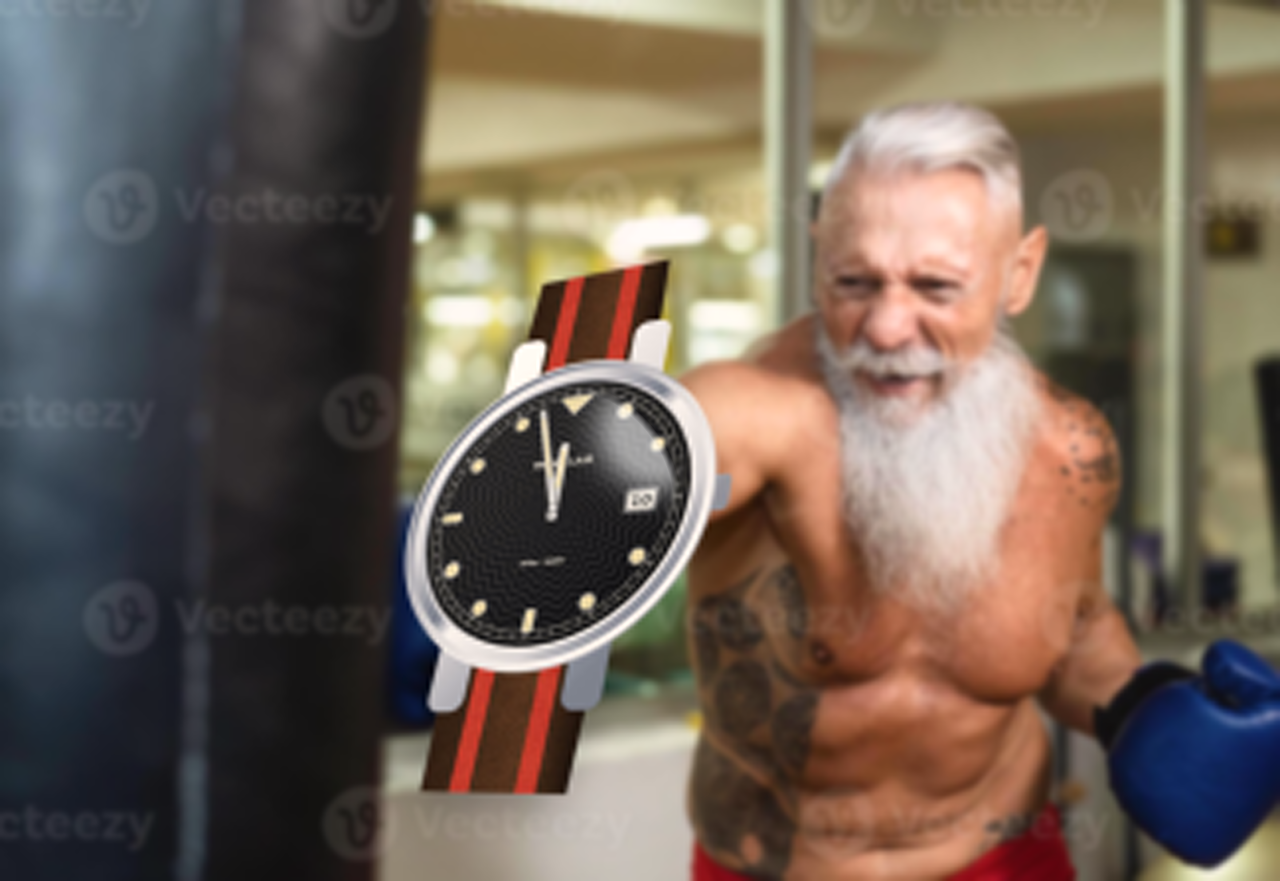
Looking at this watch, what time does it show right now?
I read 11:57
